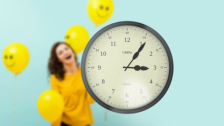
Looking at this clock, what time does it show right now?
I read 3:06
